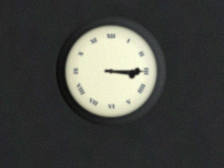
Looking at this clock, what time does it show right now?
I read 3:15
